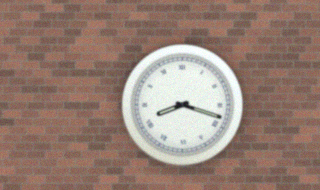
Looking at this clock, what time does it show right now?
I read 8:18
